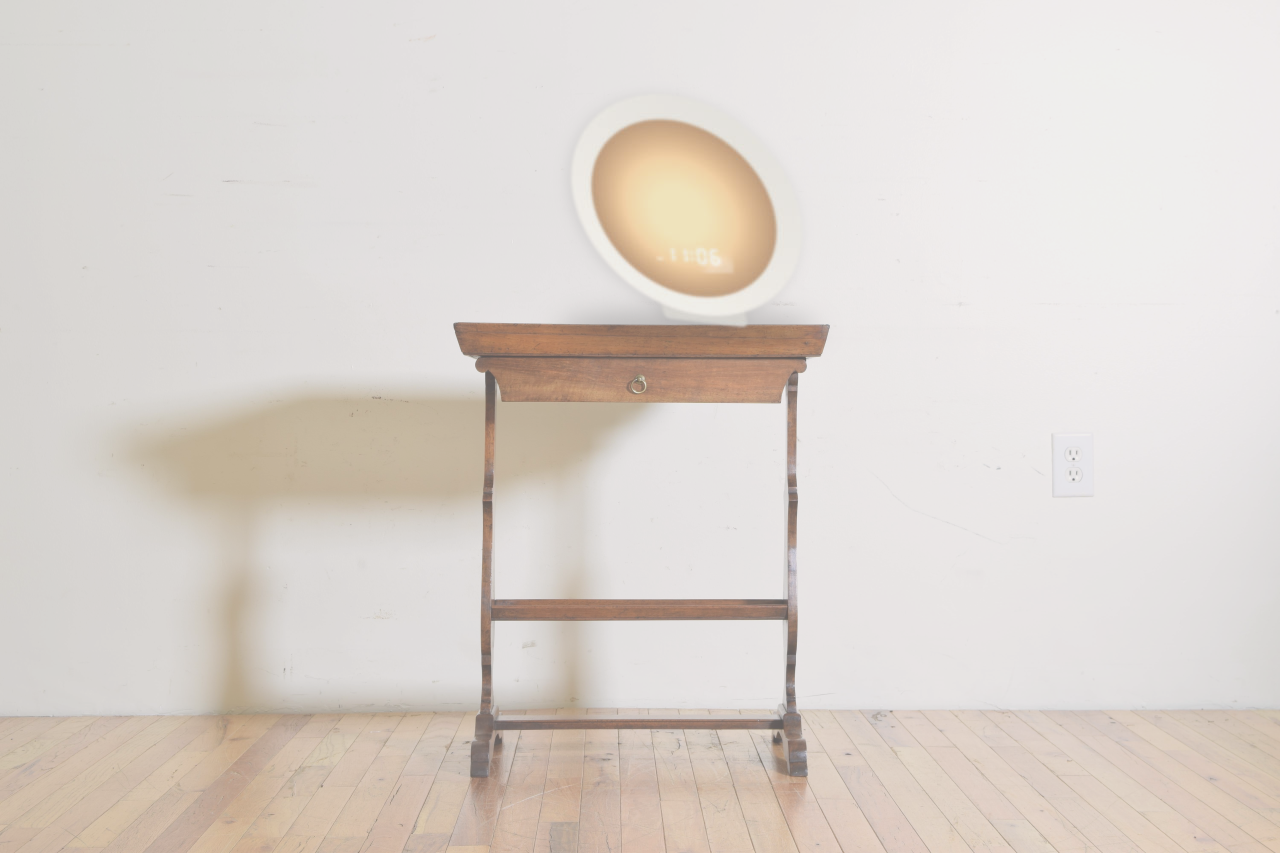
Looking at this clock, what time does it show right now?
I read 11:06
